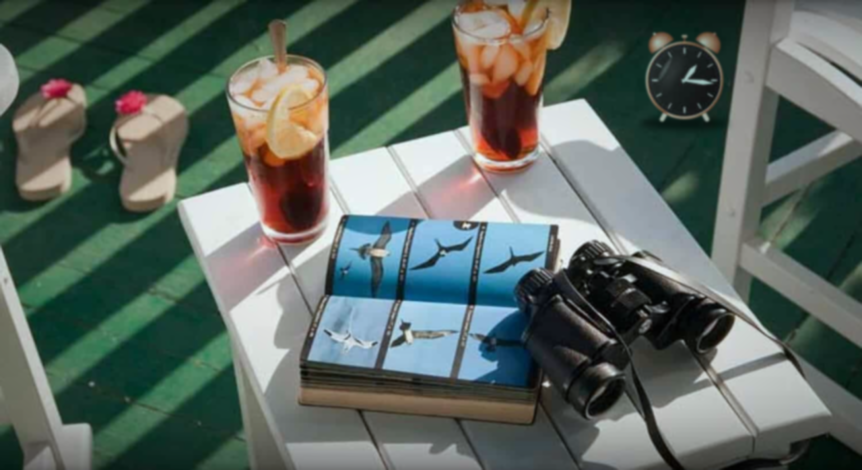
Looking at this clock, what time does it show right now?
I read 1:16
